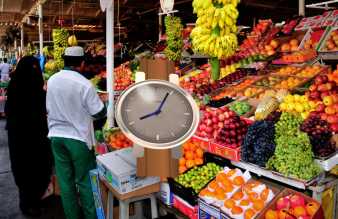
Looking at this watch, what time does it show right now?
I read 8:04
